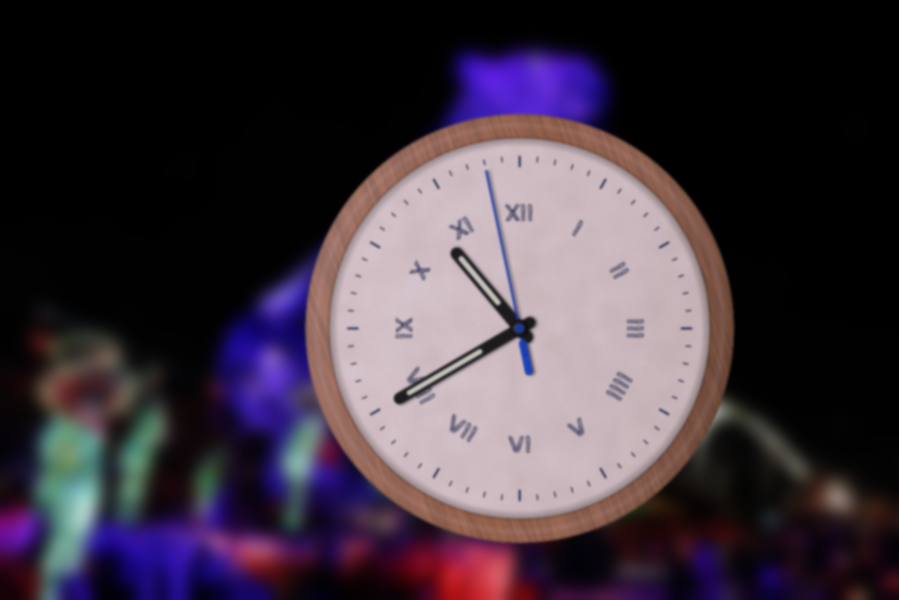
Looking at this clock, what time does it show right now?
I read 10:39:58
